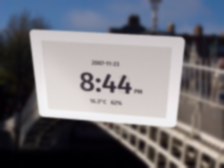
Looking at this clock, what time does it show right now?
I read 8:44
